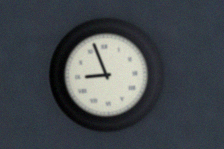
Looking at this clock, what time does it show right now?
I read 8:57
